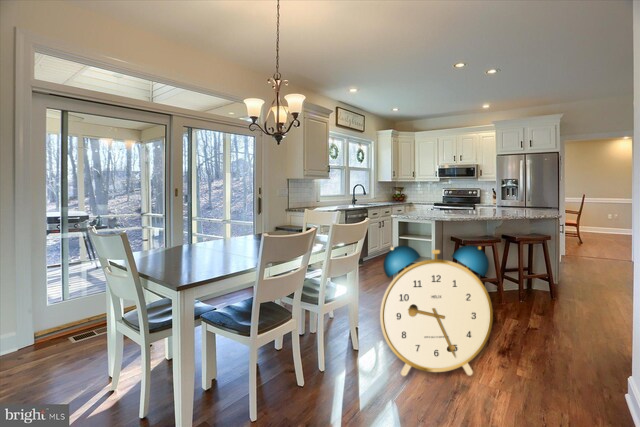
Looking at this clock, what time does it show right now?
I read 9:26
